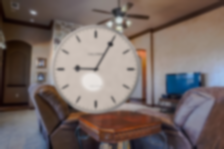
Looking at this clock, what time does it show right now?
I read 9:05
